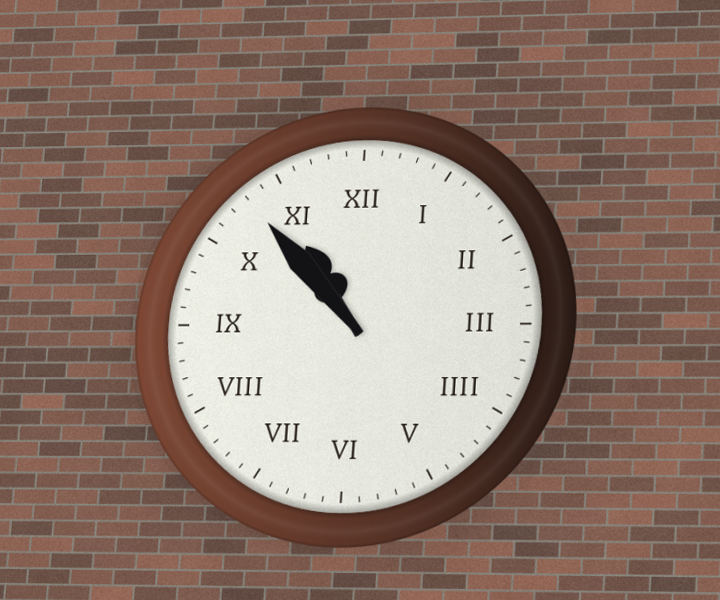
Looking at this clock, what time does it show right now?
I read 10:53
